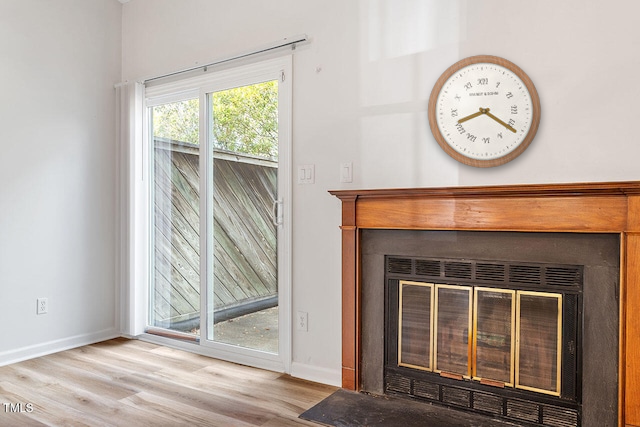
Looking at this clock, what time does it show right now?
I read 8:21
